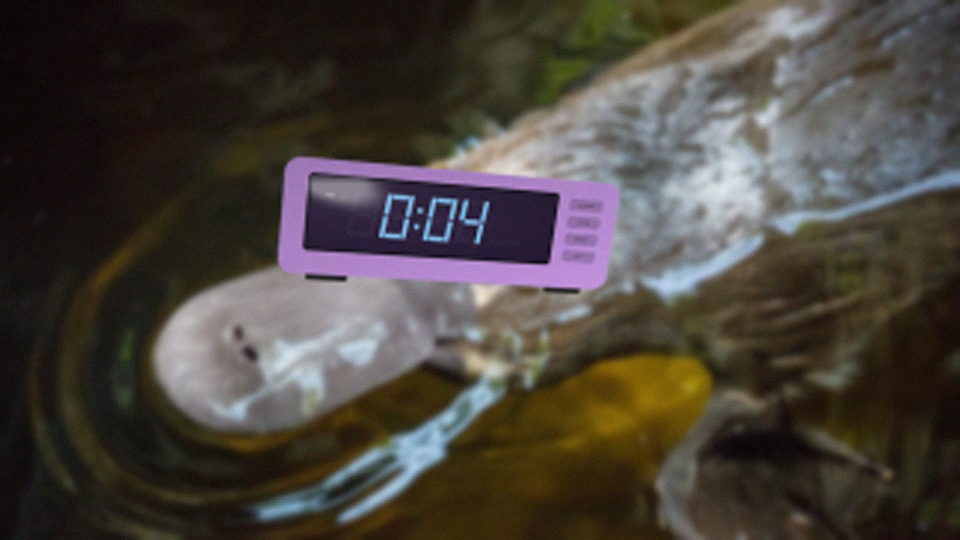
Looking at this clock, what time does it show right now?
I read 0:04
